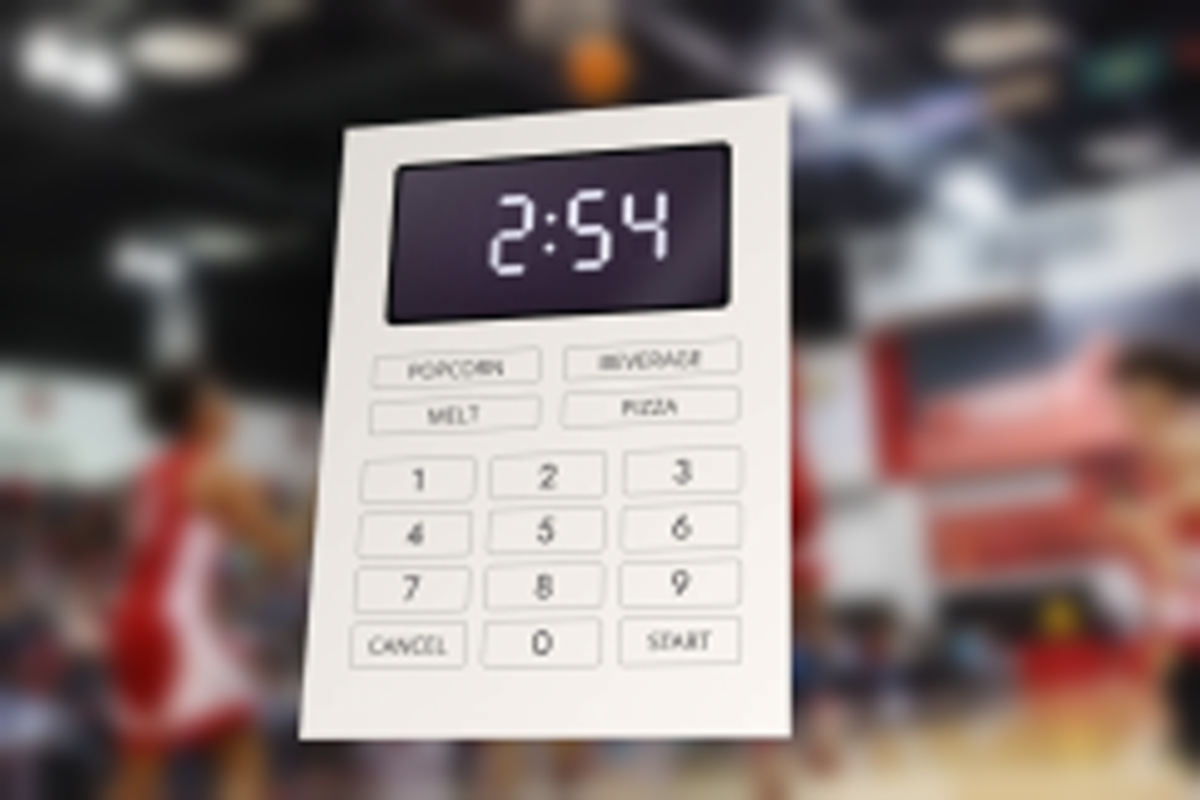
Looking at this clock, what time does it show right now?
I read 2:54
